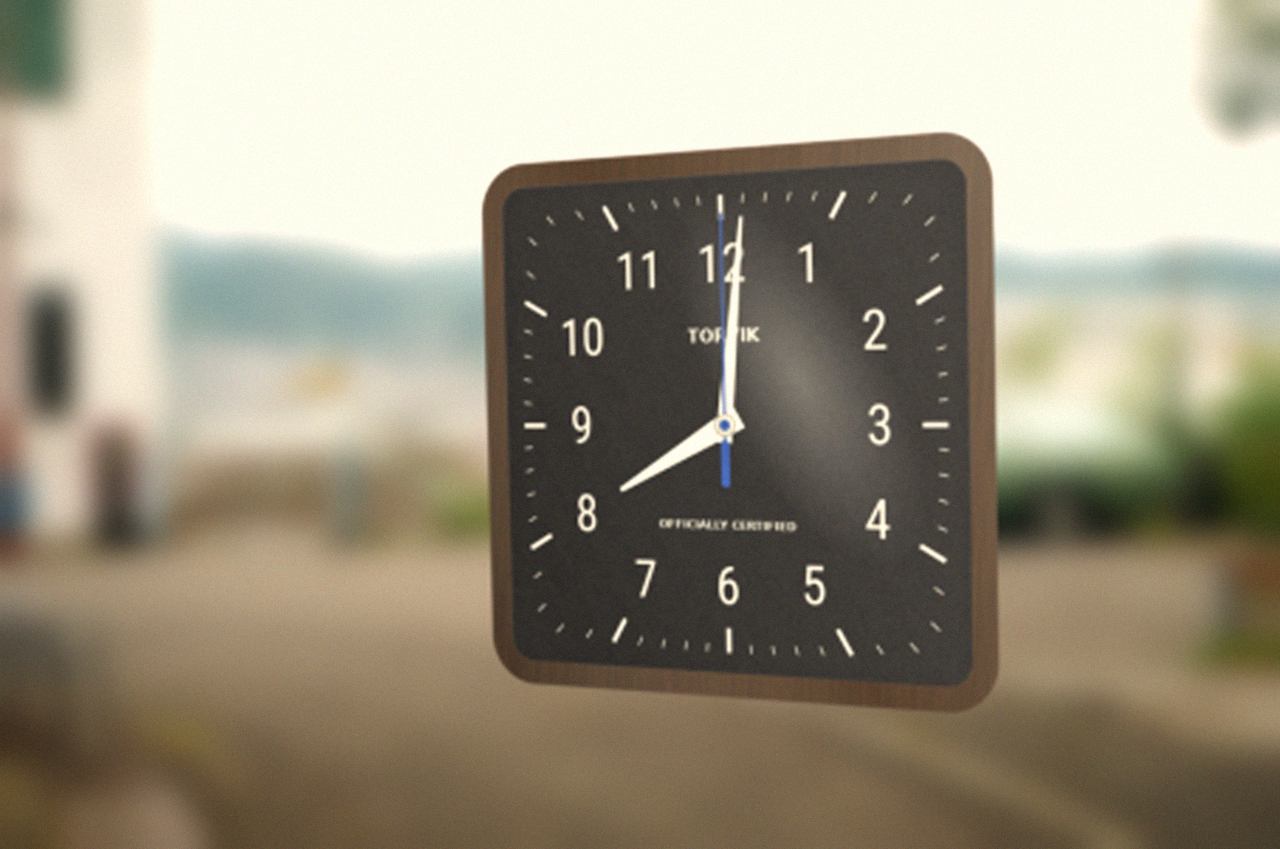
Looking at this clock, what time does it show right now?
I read 8:01:00
